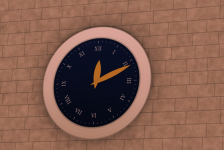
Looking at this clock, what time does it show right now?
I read 12:11
